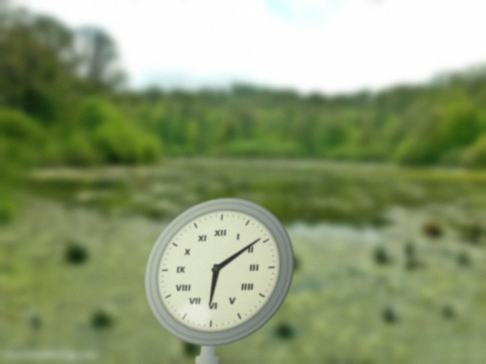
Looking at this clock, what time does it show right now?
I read 6:09
